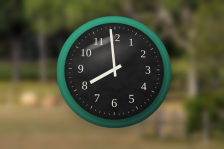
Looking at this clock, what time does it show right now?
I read 7:59
